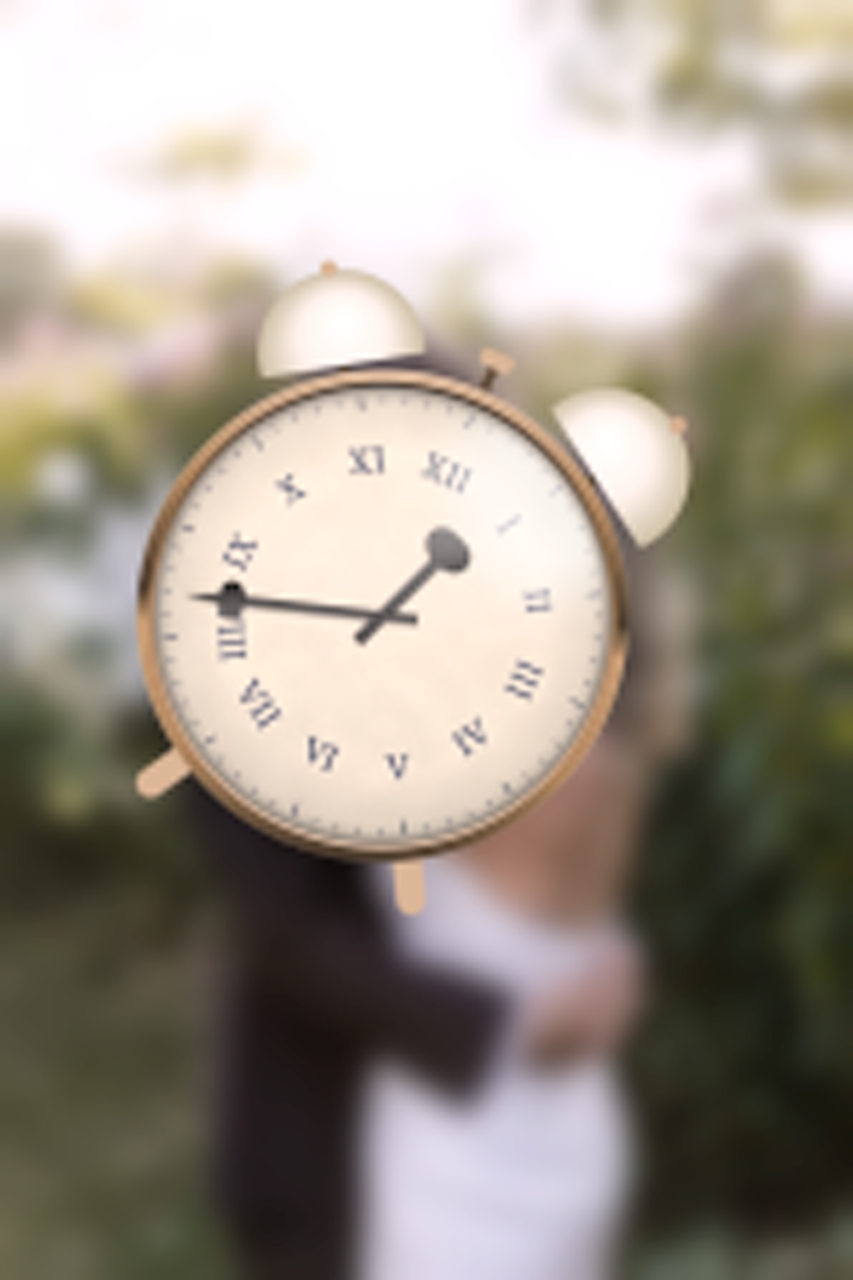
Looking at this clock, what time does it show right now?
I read 12:42
